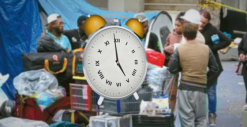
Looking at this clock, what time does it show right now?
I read 4:59
